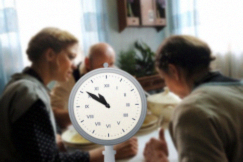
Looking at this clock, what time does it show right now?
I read 10:51
